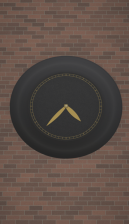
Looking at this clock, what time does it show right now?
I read 4:37
